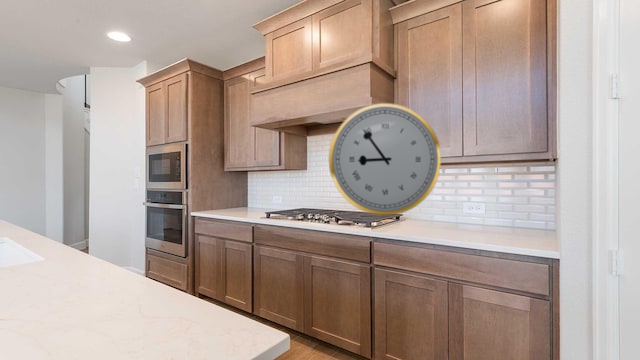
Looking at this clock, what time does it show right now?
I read 8:54
